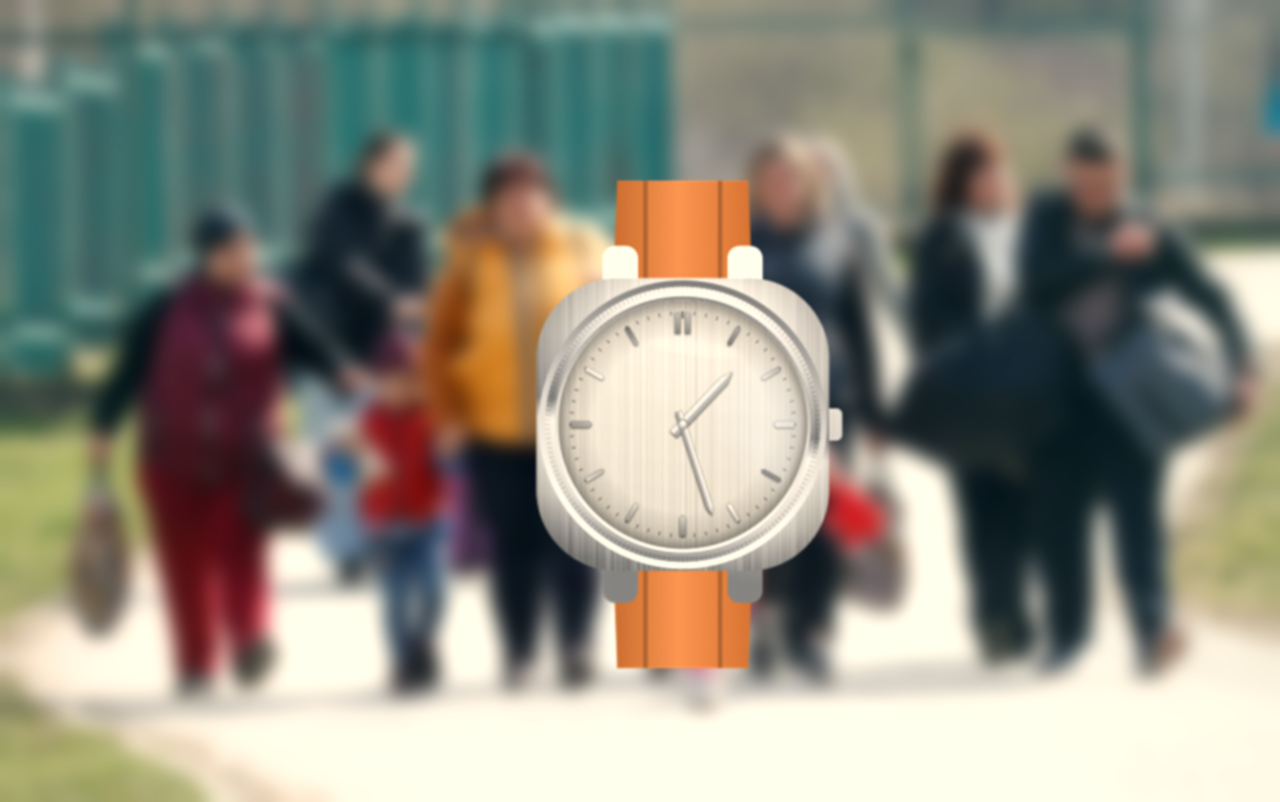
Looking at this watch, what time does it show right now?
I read 1:27
